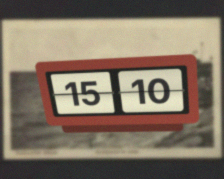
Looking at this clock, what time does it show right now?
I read 15:10
